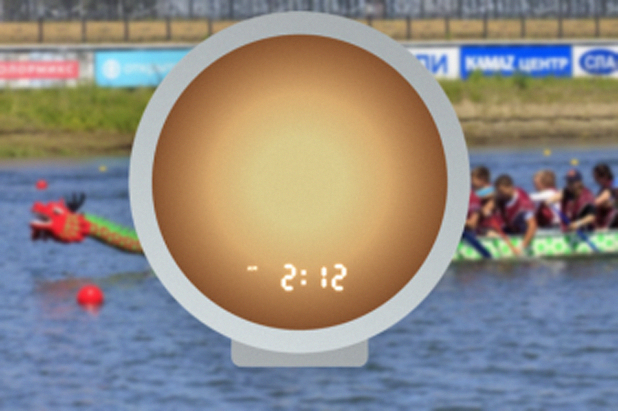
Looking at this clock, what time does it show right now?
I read 2:12
